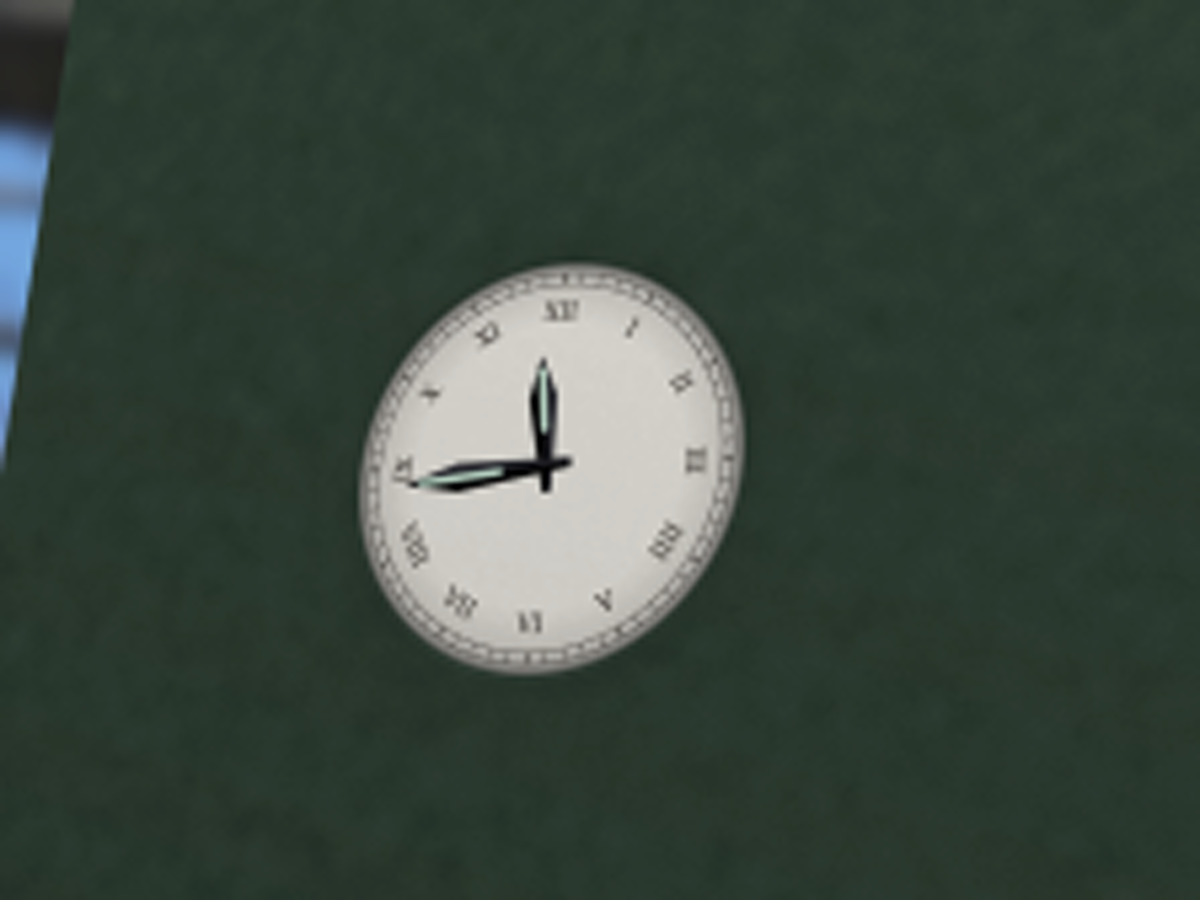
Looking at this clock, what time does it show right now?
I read 11:44
